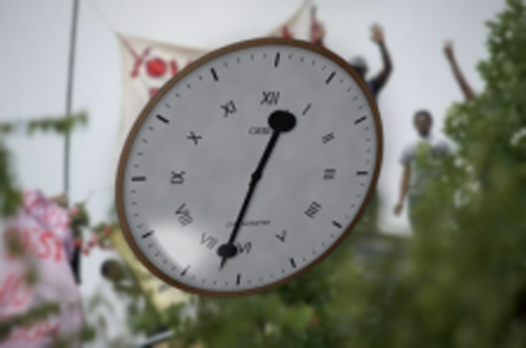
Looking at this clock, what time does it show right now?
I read 12:32
